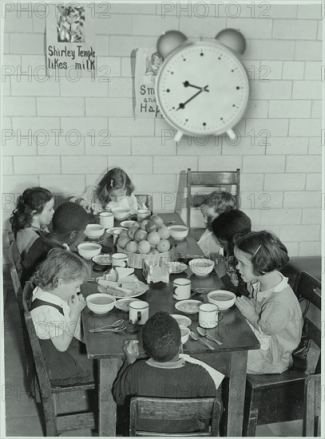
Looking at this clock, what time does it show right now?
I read 9:39
